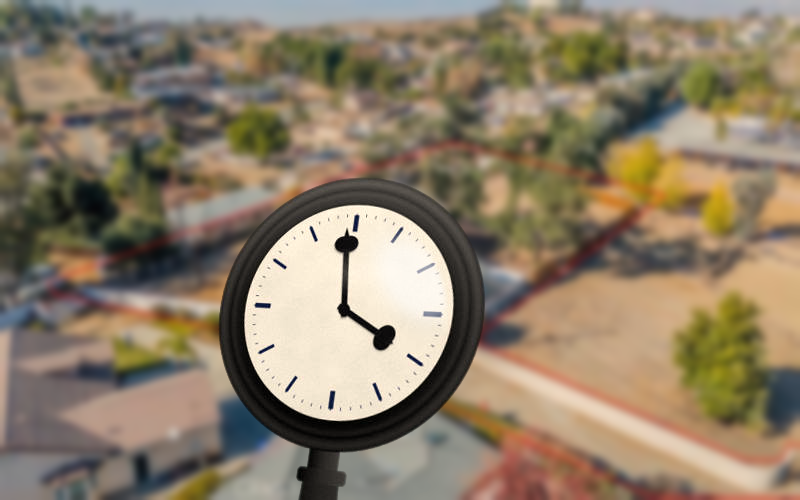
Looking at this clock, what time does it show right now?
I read 3:59
